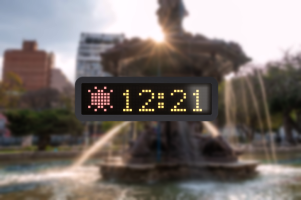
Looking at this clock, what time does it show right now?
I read 12:21
